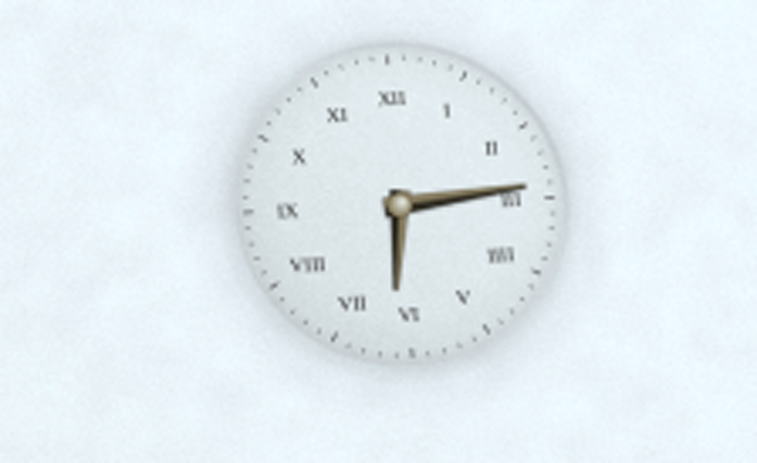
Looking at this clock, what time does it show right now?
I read 6:14
